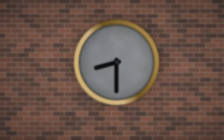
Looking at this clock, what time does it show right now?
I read 8:30
